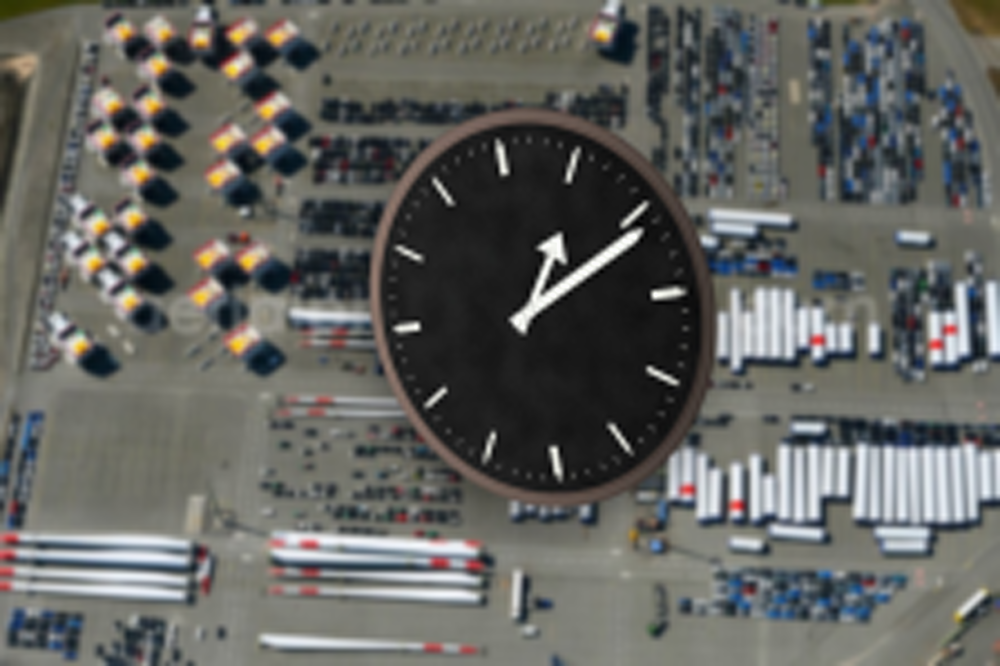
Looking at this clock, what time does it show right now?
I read 1:11
